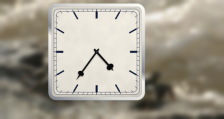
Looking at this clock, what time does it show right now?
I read 4:36
